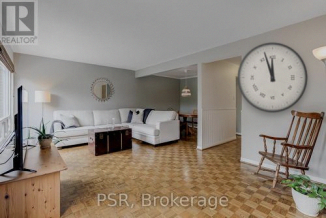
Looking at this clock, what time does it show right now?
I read 11:57
